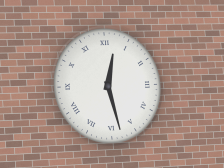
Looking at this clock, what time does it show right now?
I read 12:28
